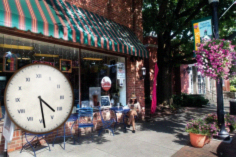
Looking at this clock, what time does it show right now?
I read 4:29
